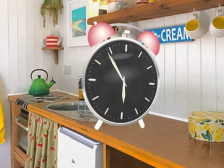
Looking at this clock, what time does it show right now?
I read 5:54
